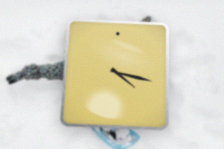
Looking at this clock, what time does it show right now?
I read 4:17
